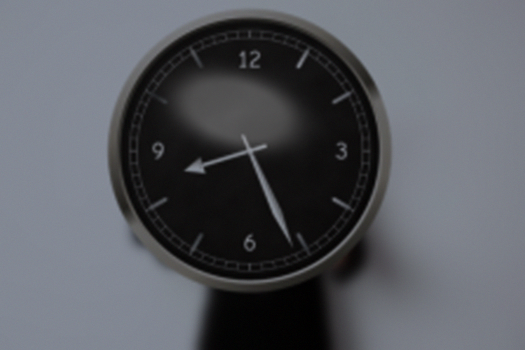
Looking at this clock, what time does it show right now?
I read 8:26
